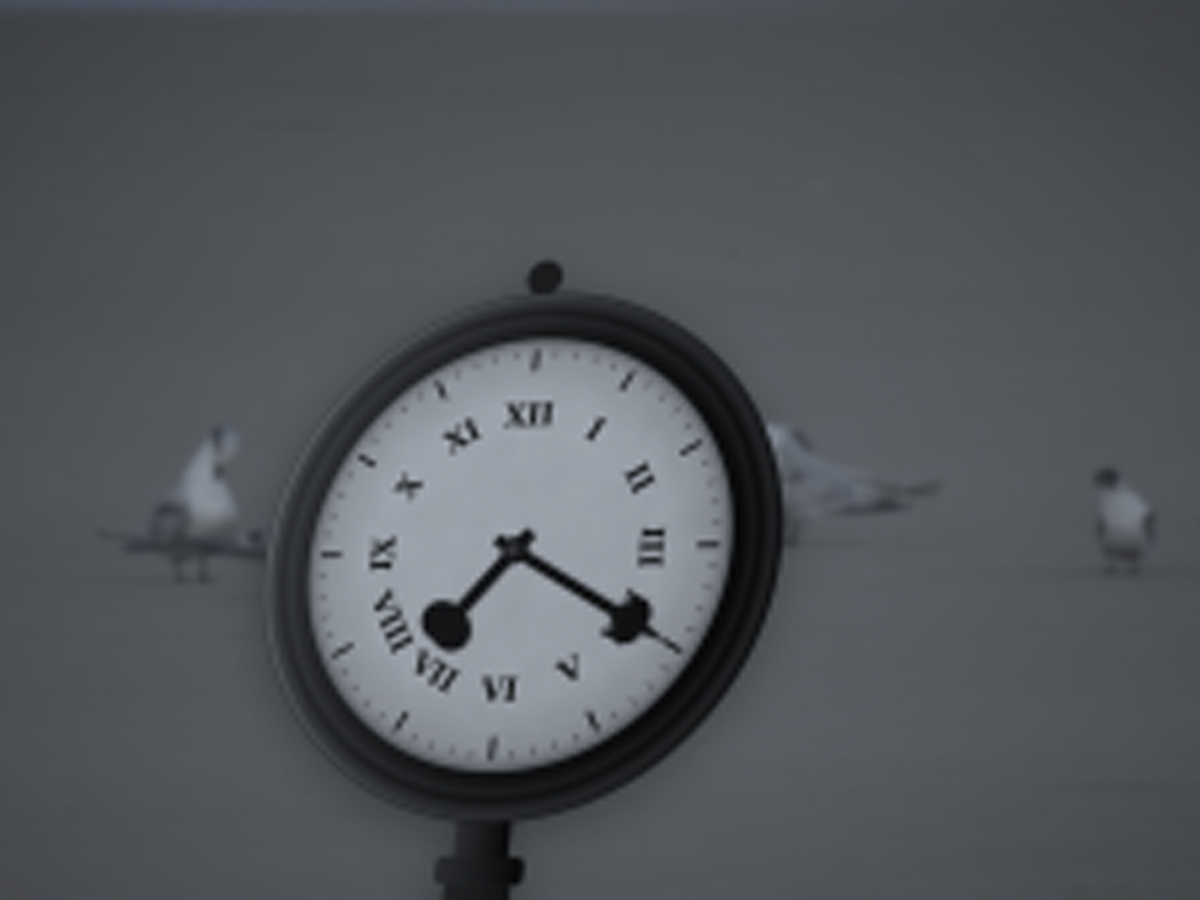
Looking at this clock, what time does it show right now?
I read 7:20
